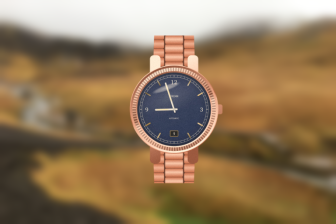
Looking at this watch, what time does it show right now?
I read 8:57
